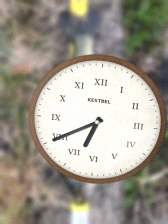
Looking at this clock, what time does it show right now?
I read 6:40
